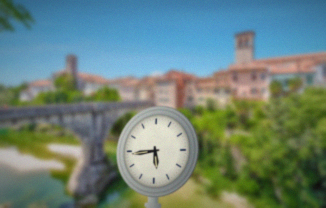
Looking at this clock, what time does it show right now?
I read 5:44
